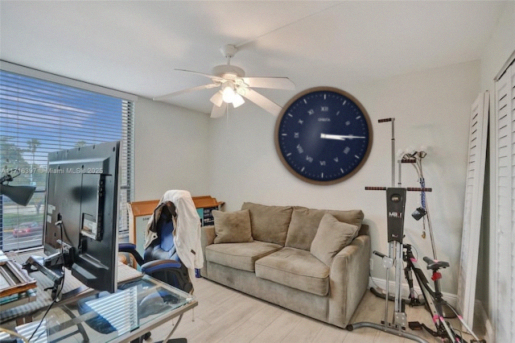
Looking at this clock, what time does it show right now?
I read 3:15
